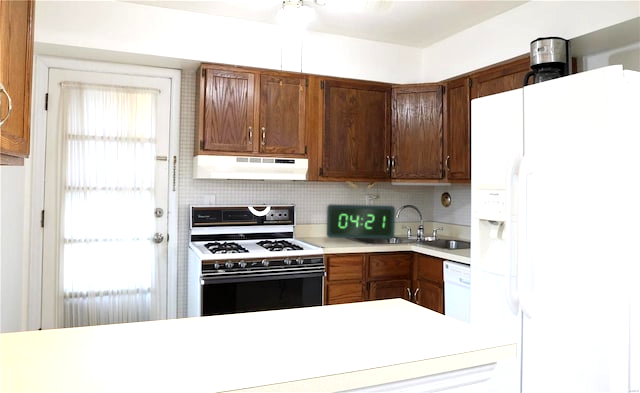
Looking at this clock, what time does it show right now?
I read 4:21
